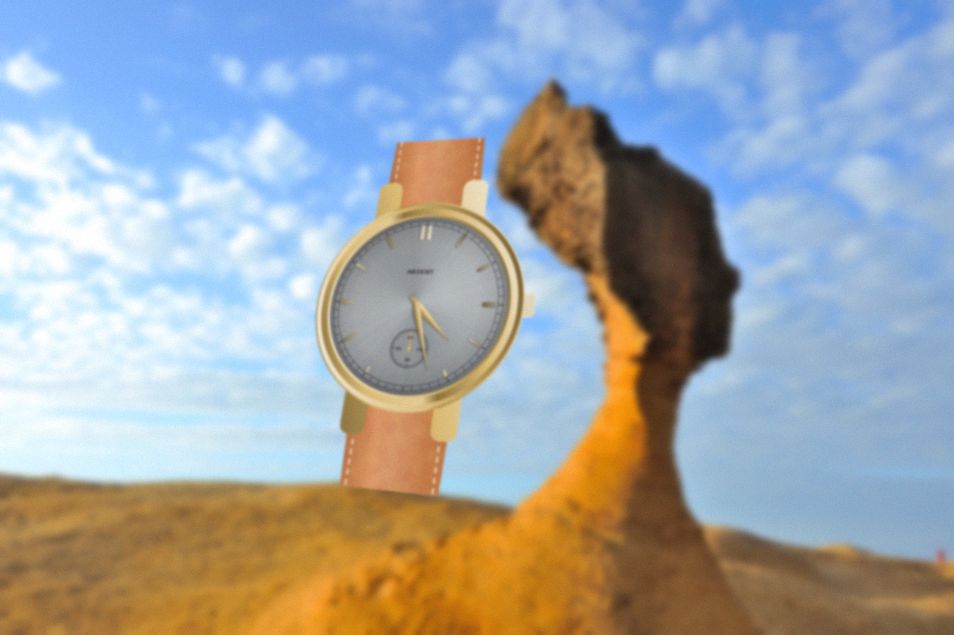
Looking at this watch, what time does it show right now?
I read 4:27
